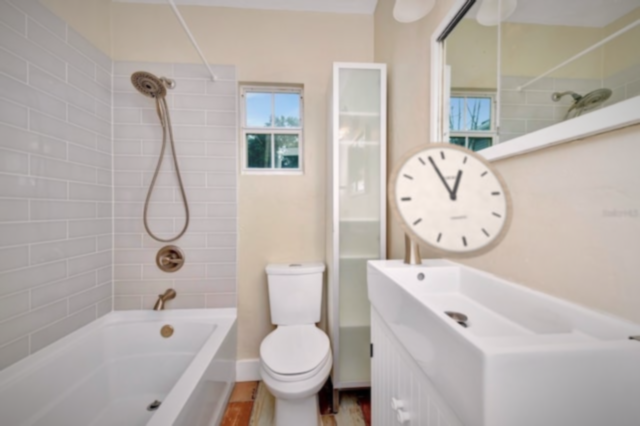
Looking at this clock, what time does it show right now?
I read 12:57
